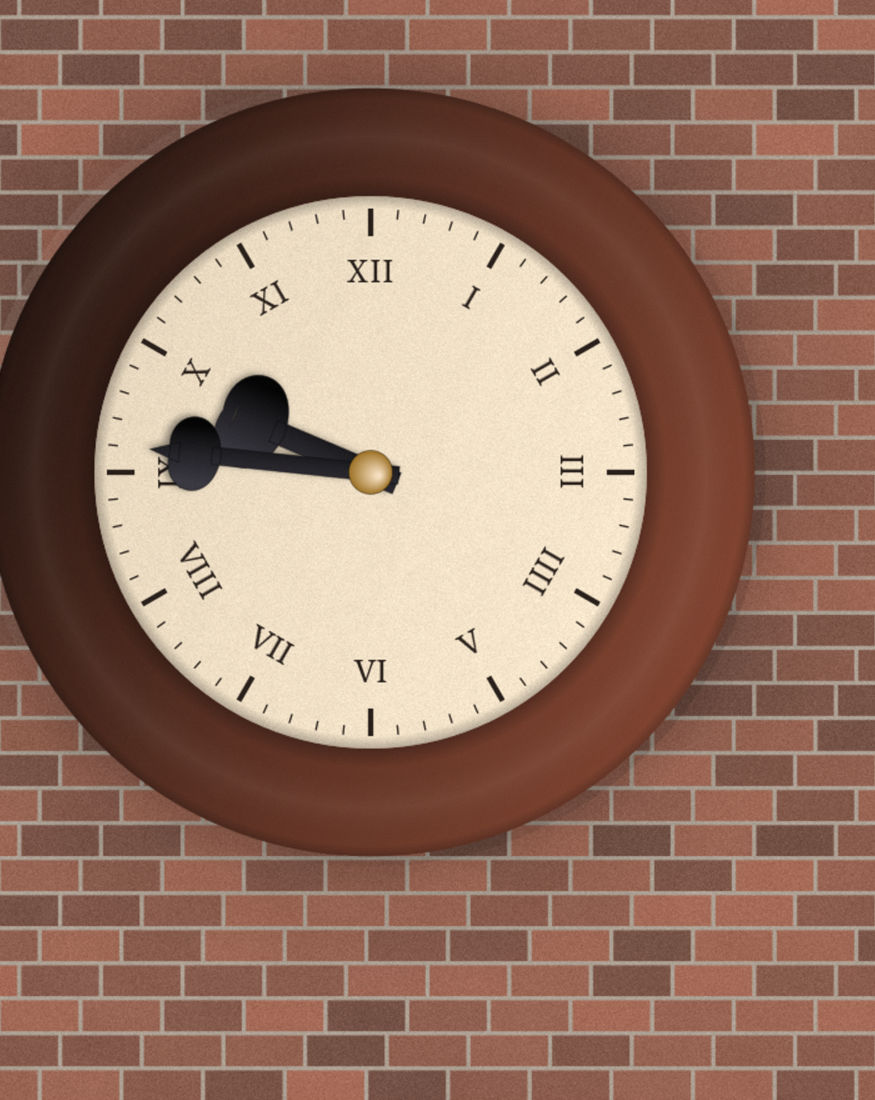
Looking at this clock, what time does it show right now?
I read 9:46
